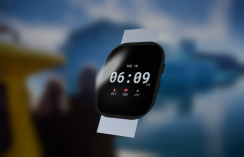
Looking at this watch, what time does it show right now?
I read 6:09
